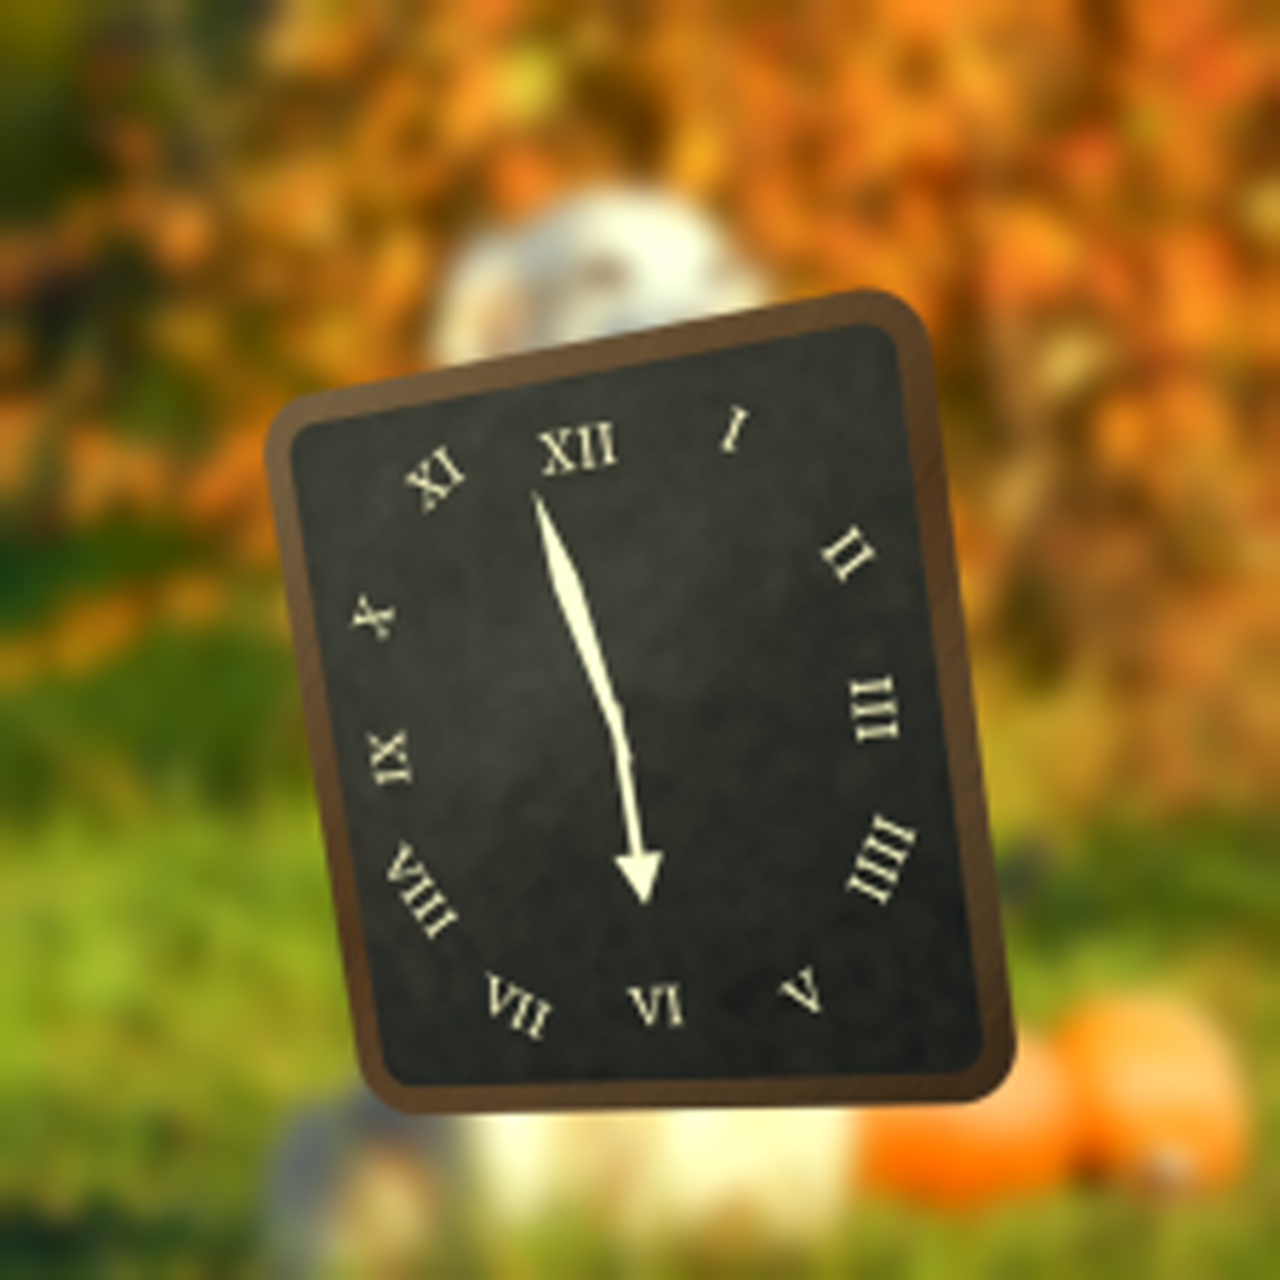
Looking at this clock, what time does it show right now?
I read 5:58
